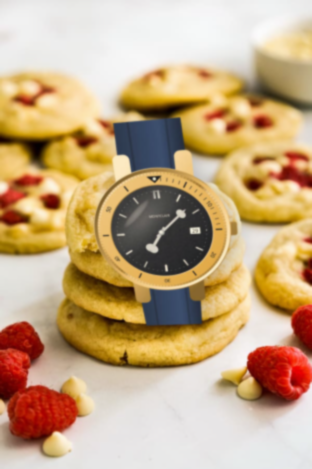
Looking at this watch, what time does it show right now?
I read 7:08
